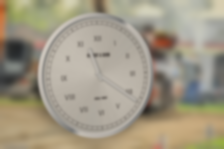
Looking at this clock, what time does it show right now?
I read 11:21
